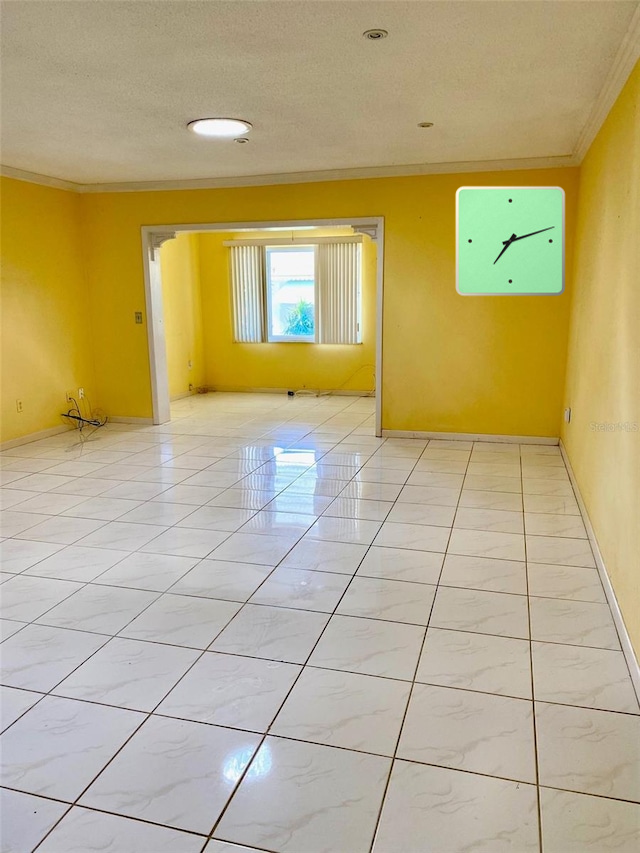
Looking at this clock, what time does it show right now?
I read 7:12
